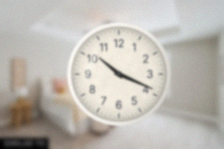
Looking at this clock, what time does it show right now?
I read 10:19
